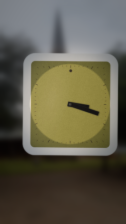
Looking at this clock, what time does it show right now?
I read 3:18
